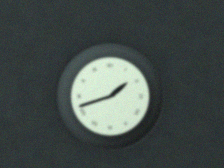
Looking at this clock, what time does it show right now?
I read 1:42
